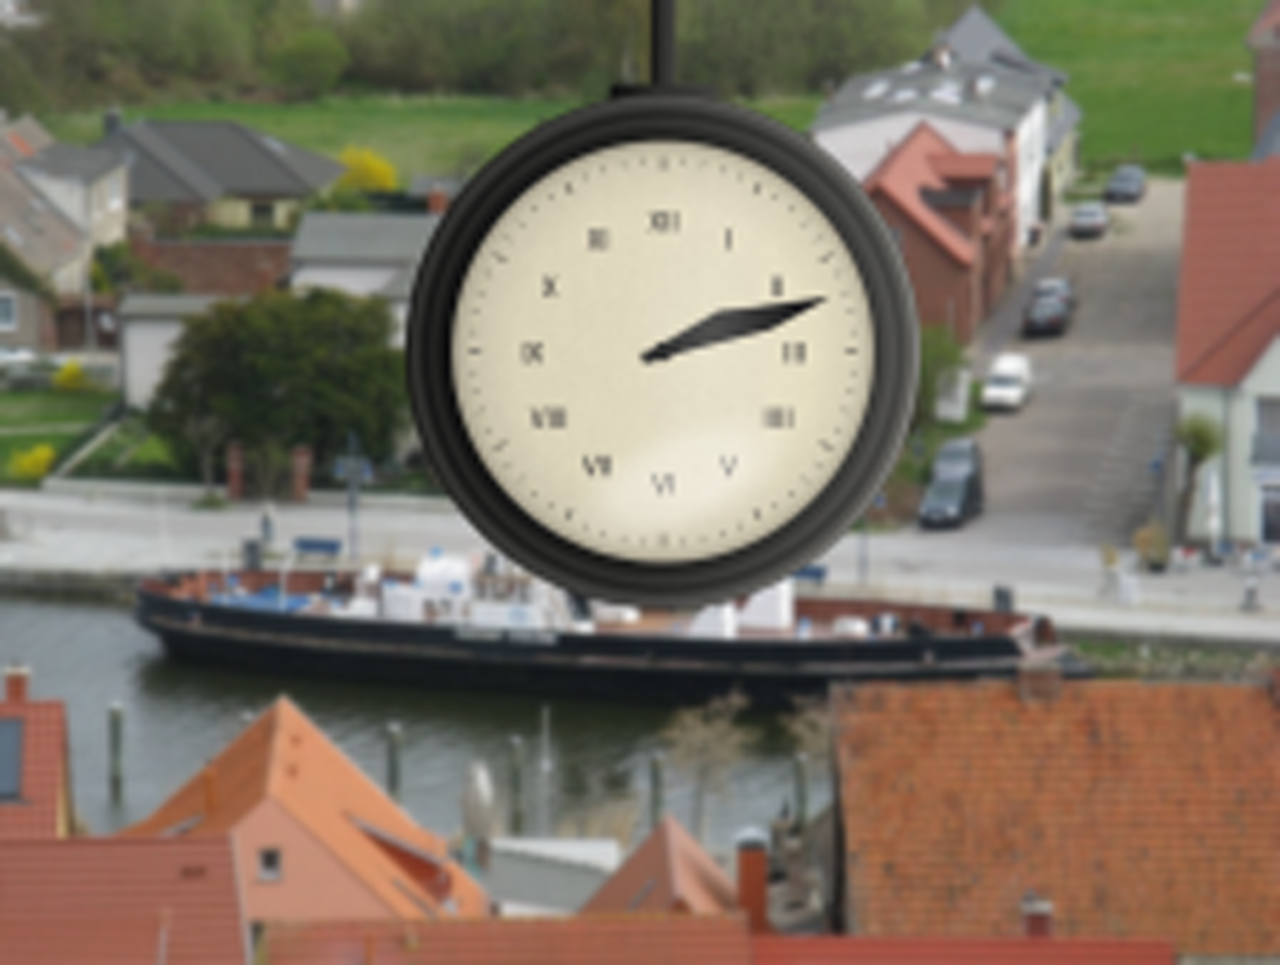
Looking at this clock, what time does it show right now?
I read 2:12
